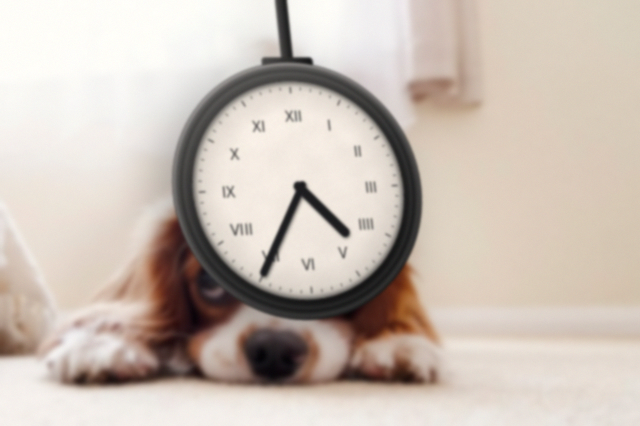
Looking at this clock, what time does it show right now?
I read 4:35
